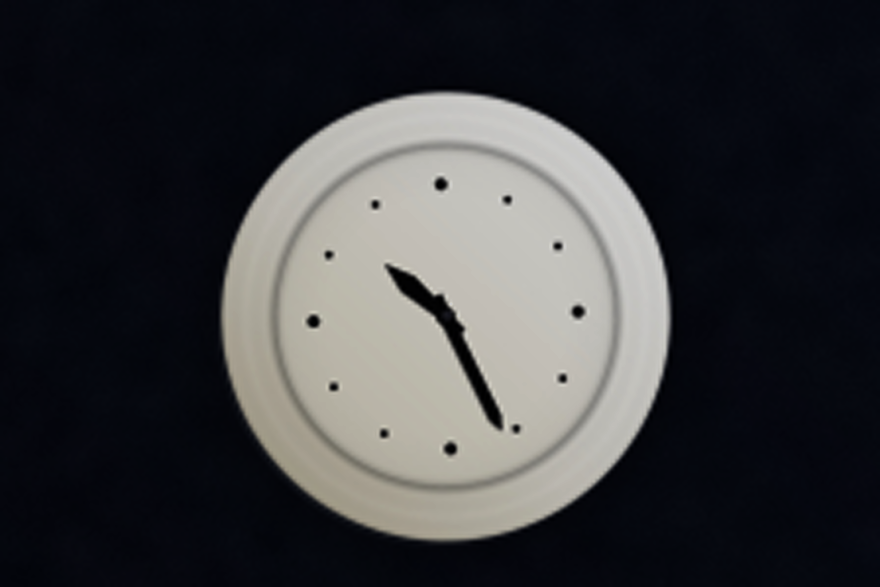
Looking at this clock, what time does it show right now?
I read 10:26
